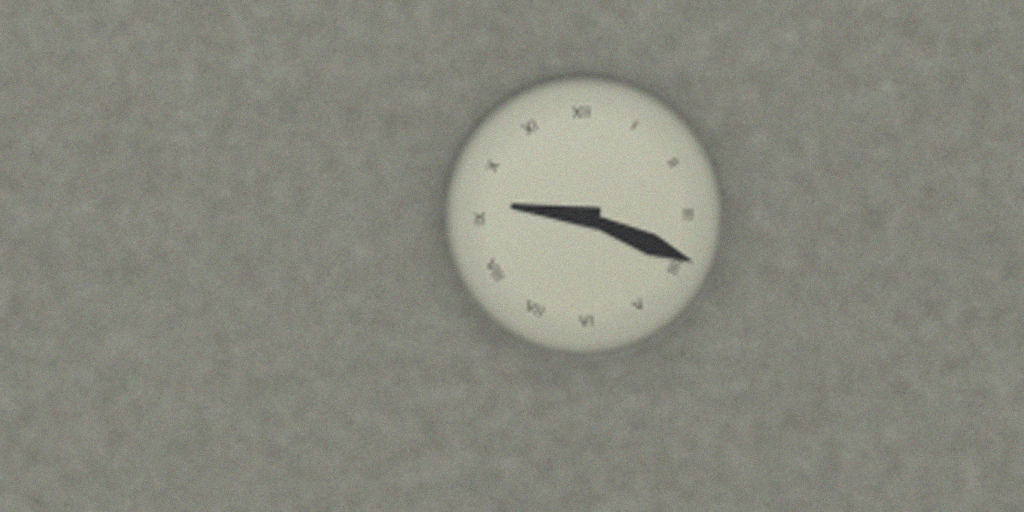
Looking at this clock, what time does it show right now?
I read 9:19
